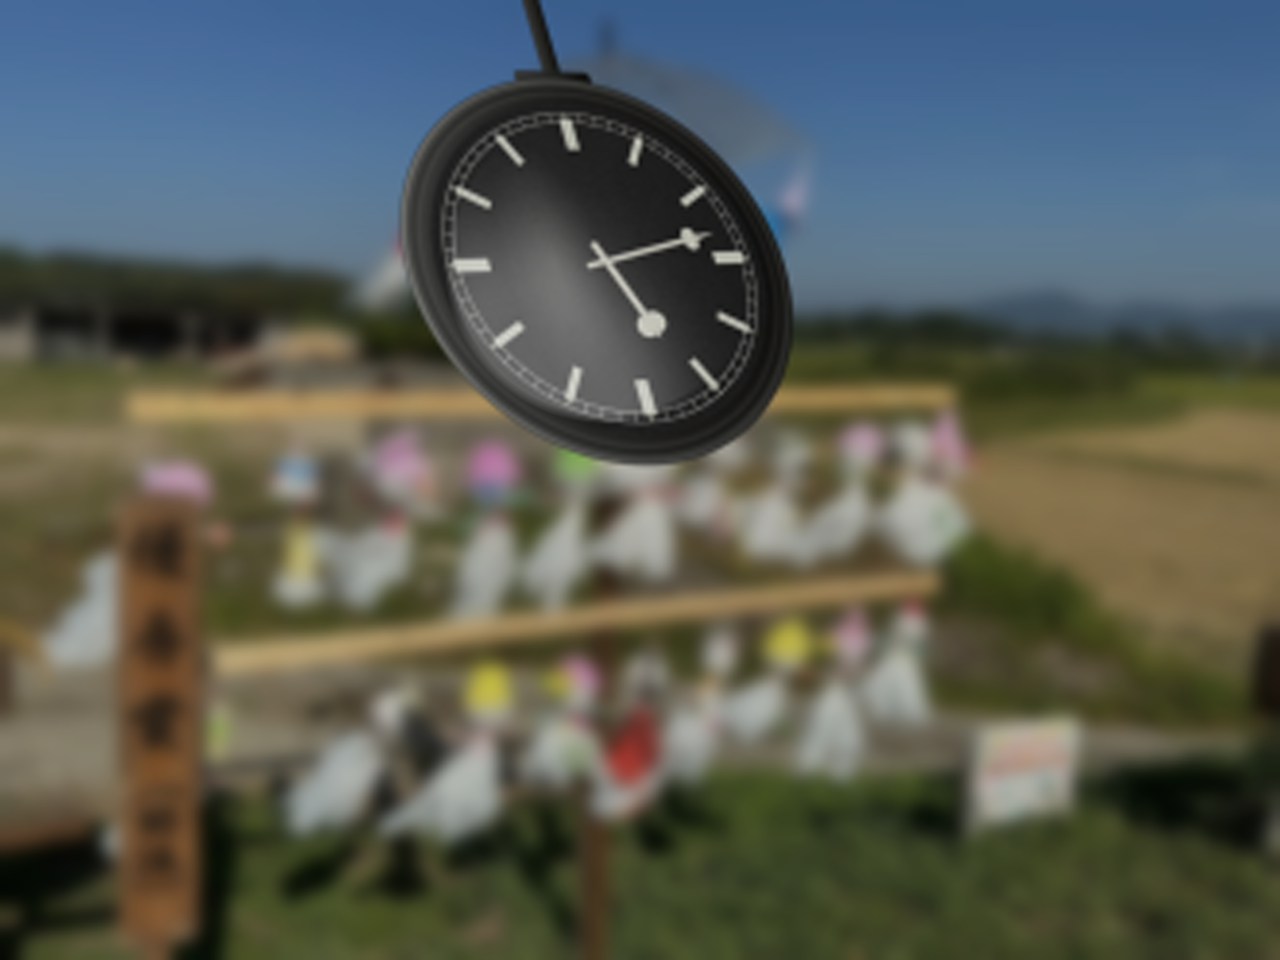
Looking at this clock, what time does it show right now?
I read 5:13
